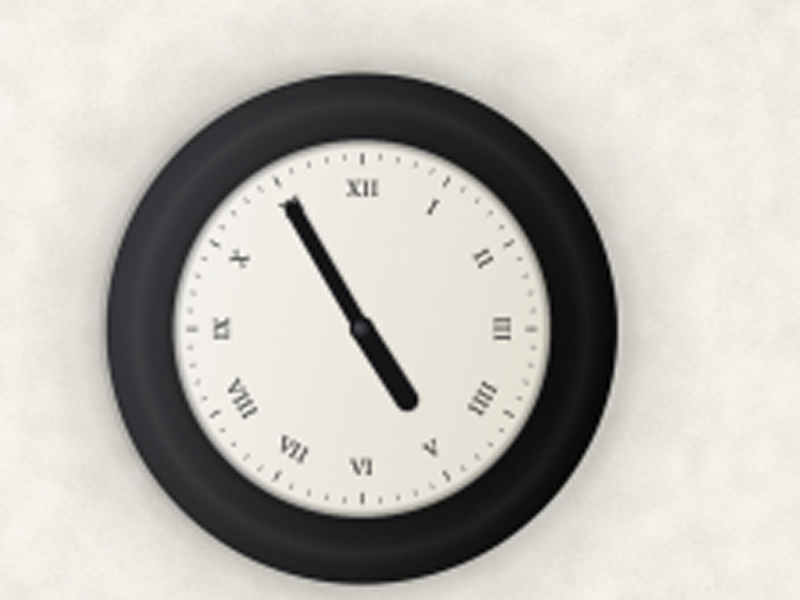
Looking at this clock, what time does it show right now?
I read 4:55
